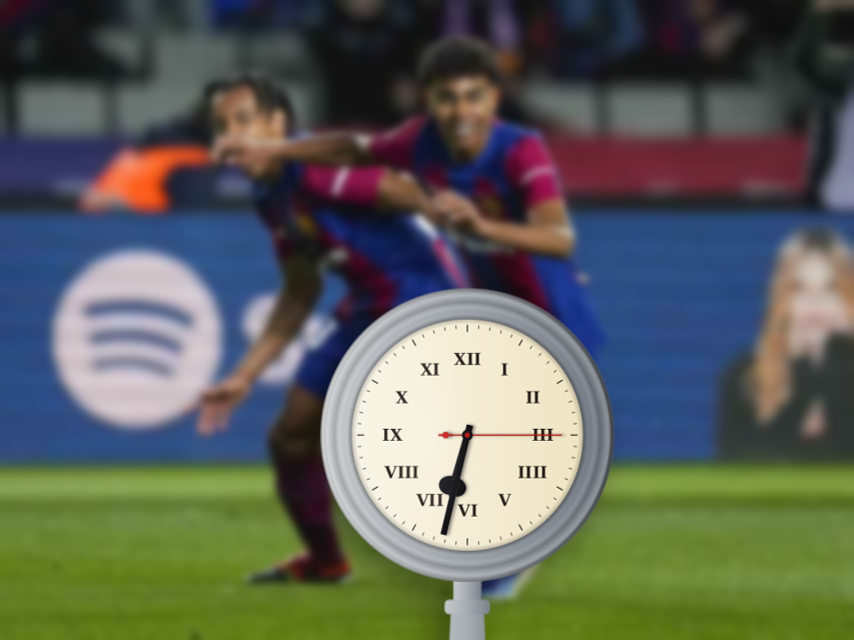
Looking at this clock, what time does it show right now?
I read 6:32:15
